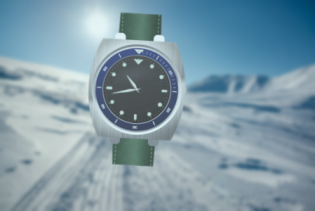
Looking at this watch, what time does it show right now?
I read 10:43
